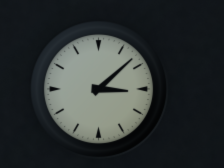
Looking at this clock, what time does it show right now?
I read 3:08
